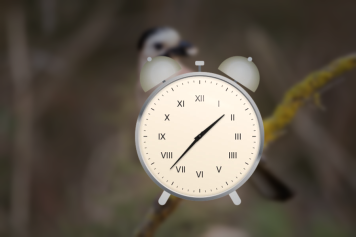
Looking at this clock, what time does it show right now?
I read 1:37
